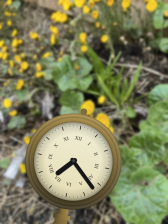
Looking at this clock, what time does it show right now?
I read 7:22
